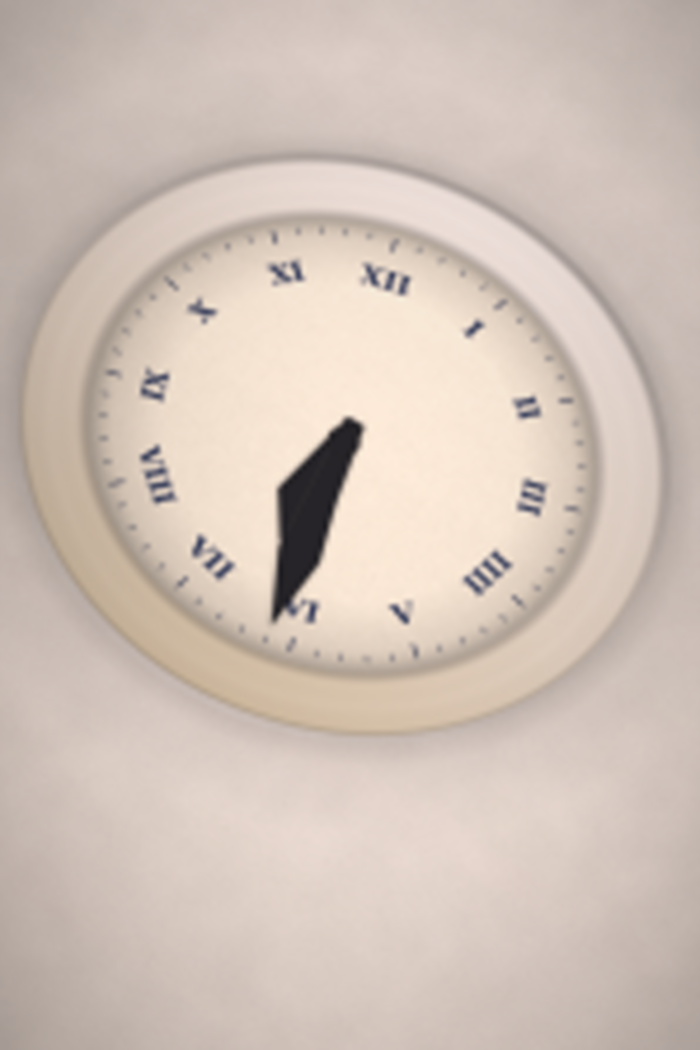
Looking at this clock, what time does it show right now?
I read 6:31
